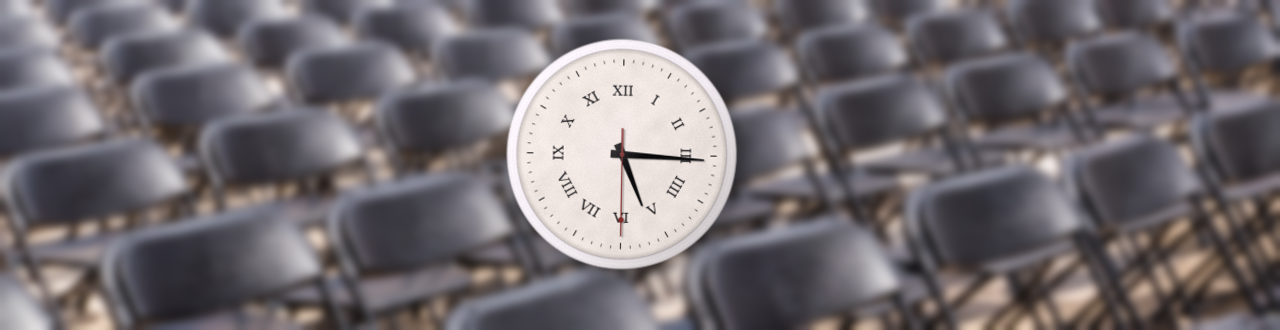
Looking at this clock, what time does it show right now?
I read 5:15:30
